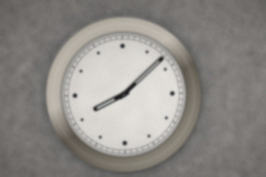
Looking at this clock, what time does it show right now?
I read 8:08
